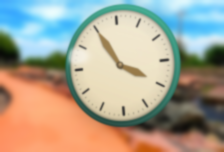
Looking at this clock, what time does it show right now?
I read 3:55
